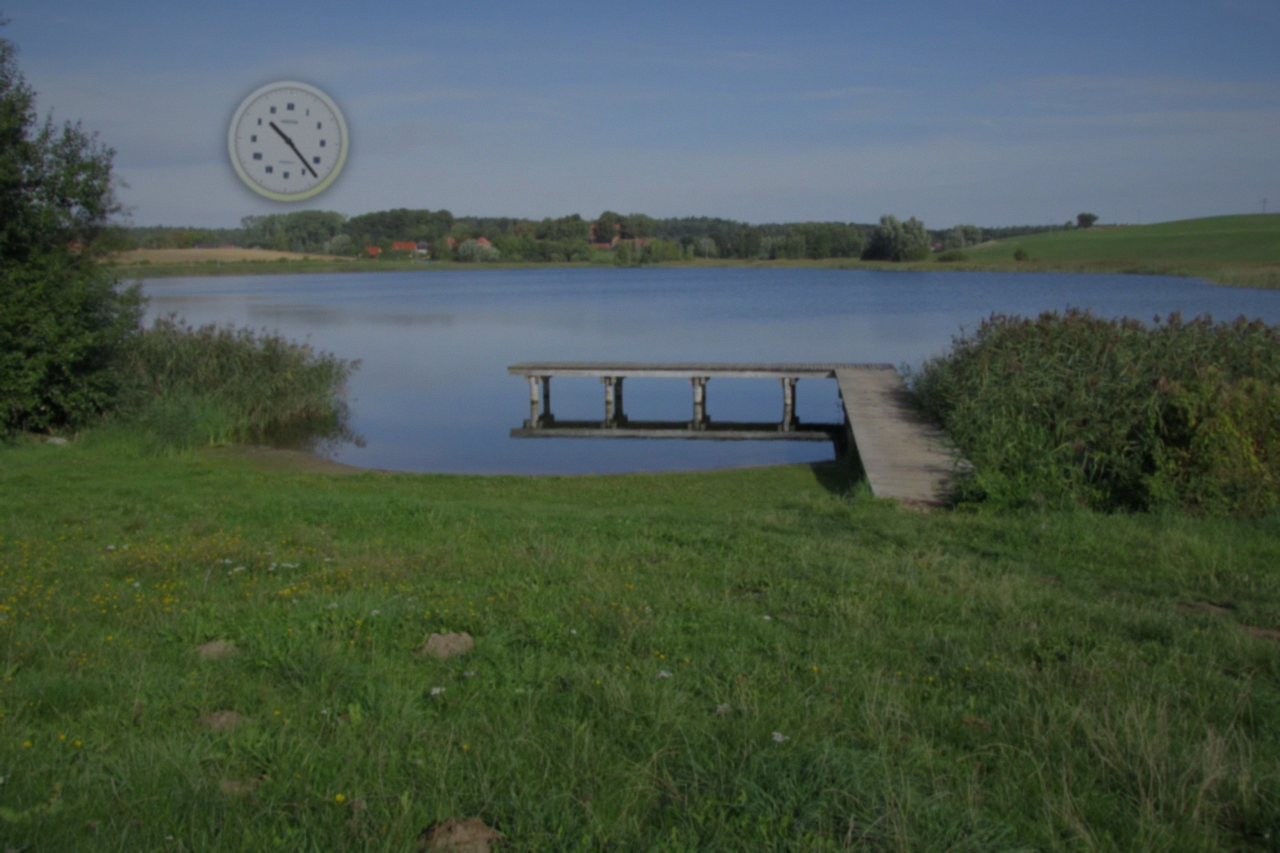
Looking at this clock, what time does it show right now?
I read 10:23
